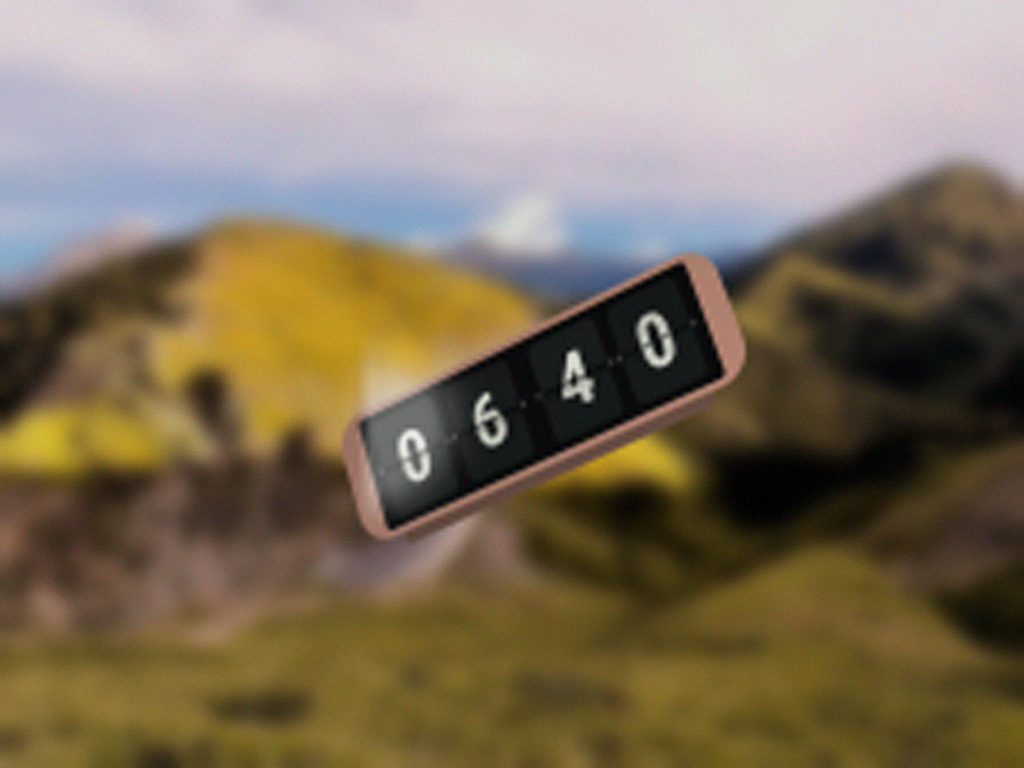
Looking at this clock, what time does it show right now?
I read 6:40
